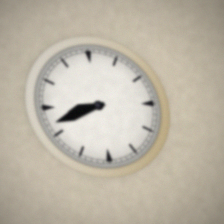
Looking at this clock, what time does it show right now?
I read 8:42
